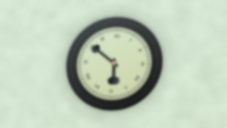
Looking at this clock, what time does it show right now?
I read 5:51
